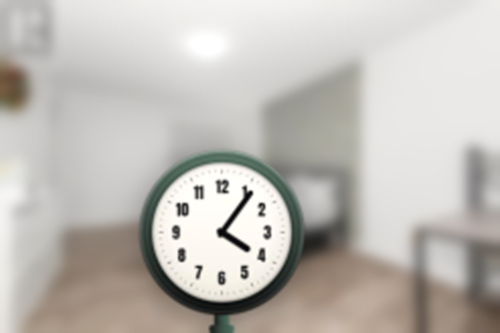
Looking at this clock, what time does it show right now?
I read 4:06
